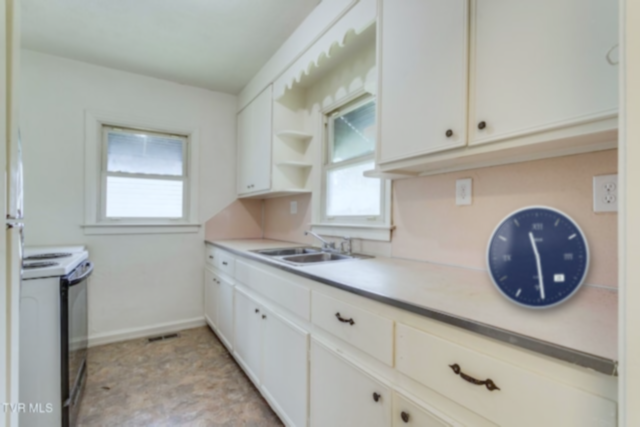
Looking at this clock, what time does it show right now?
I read 11:29
